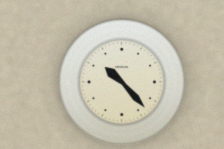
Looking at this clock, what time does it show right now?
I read 10:23
